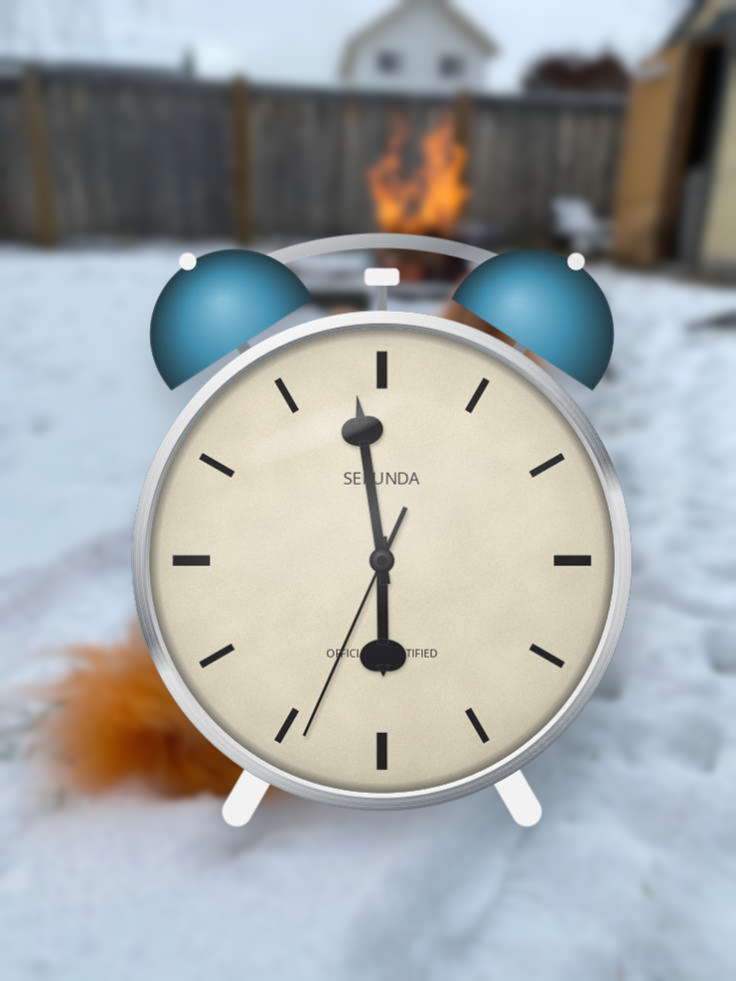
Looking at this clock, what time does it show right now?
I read 5:58:34
